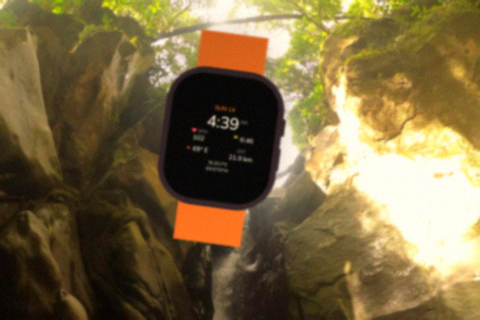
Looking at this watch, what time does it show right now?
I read 4:39
